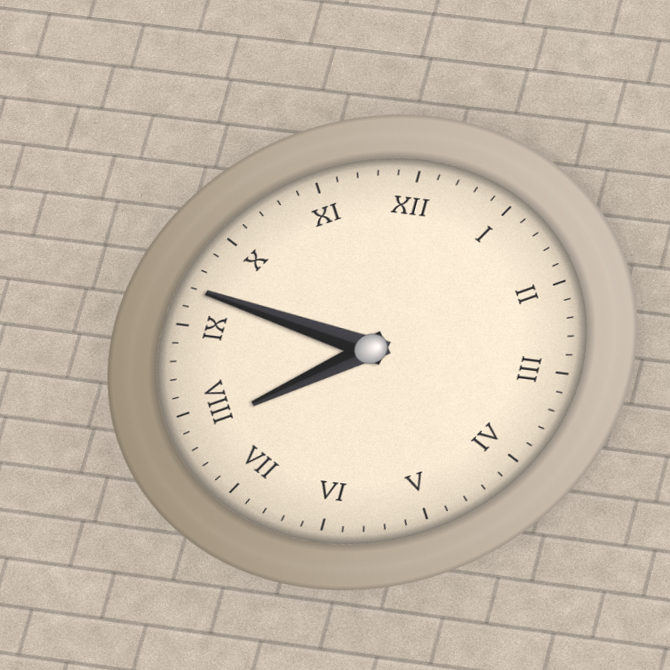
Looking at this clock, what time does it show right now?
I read 7:47
